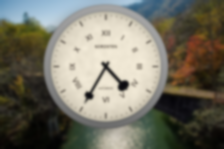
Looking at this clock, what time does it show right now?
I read 4:35
